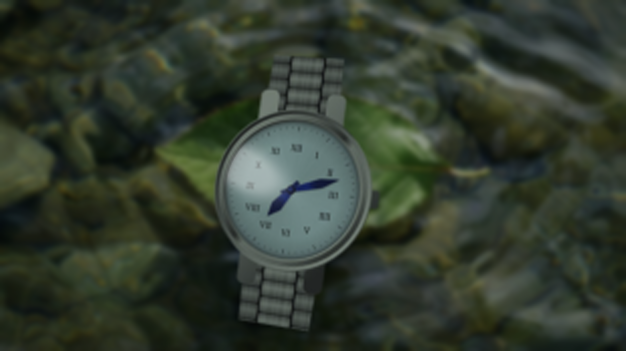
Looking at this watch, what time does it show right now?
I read 7:12
